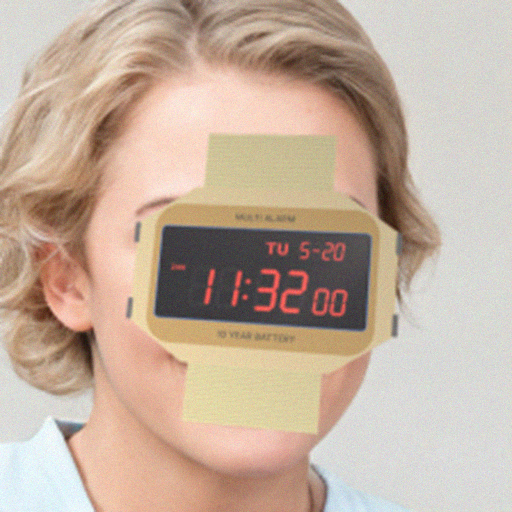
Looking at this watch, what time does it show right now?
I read 11:32:00
